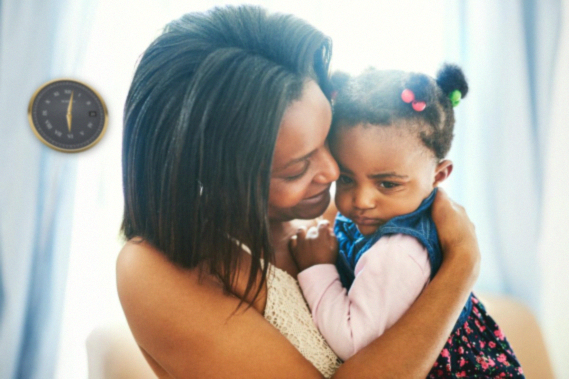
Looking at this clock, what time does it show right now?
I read 6:02
